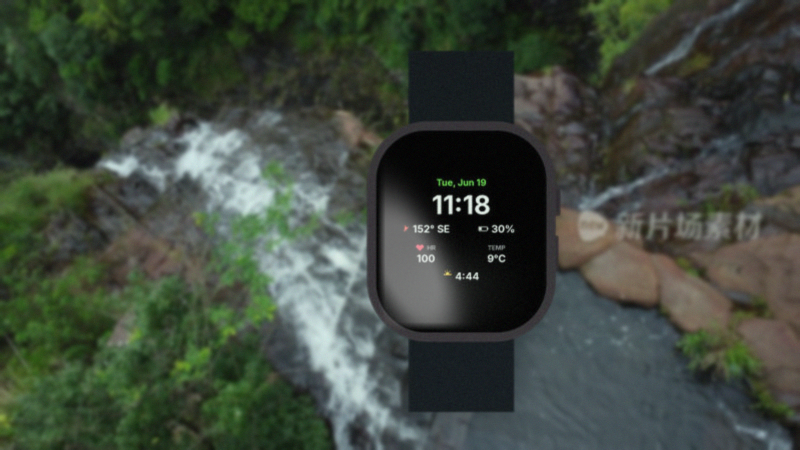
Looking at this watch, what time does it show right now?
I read 11:18
